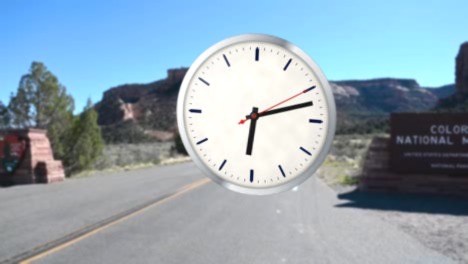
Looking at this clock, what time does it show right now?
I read 6:12:10
